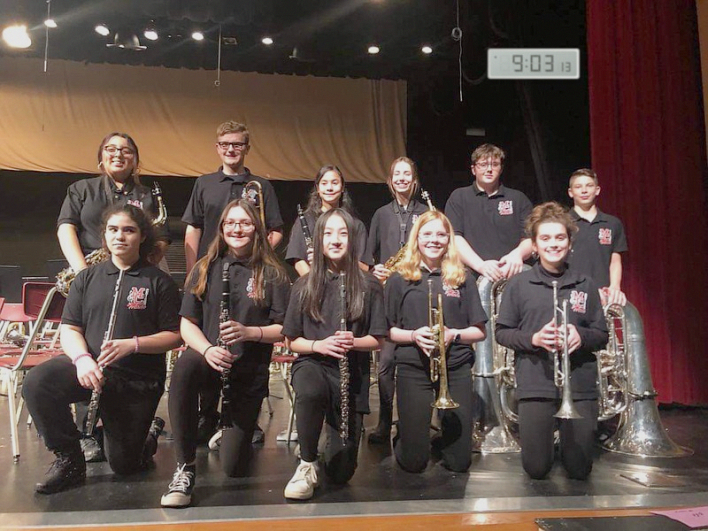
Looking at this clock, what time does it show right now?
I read 9:03:13
